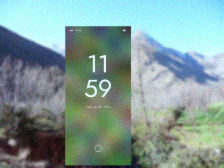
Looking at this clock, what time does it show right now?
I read 11:59
